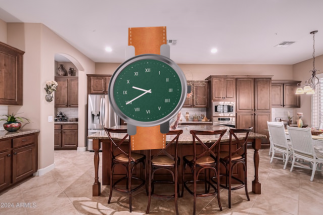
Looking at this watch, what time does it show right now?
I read 9:40
